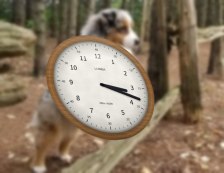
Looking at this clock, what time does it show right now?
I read 3:18
